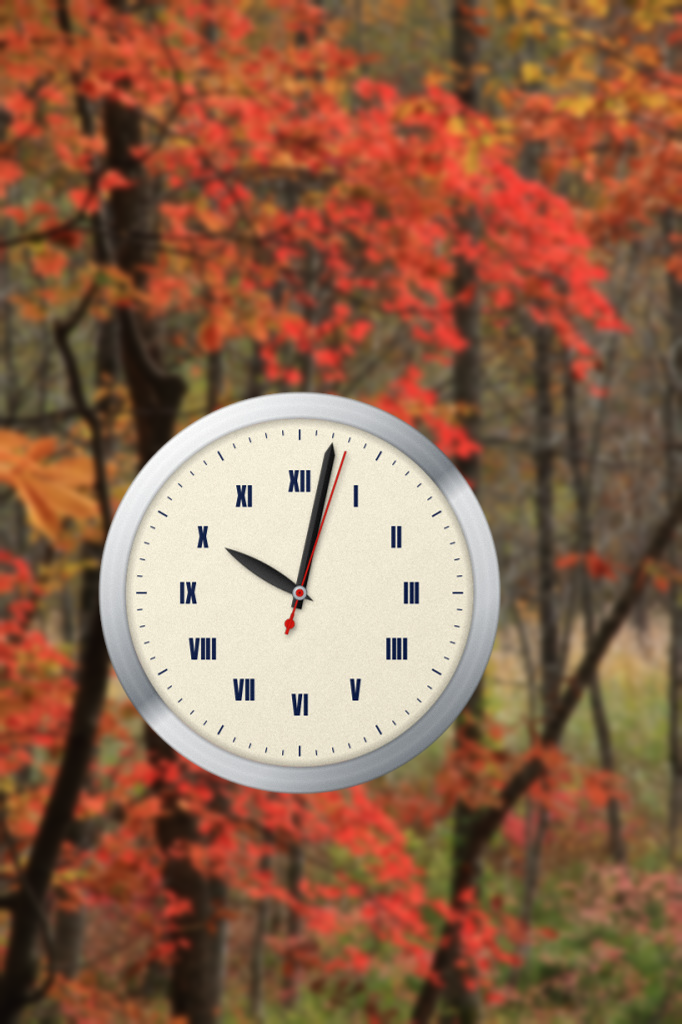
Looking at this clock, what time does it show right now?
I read 10:02:03
